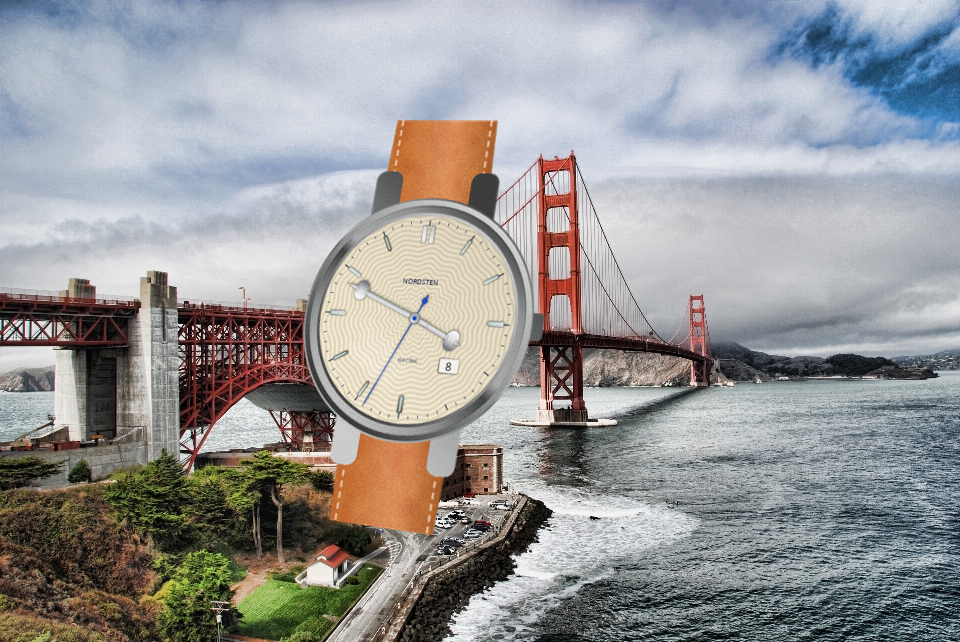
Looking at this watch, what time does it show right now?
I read 3:48:34
